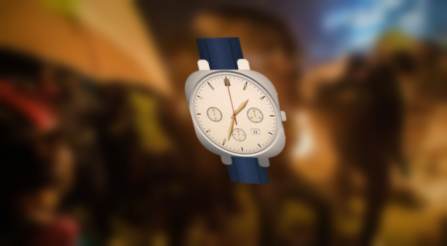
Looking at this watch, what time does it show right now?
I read 1:34
